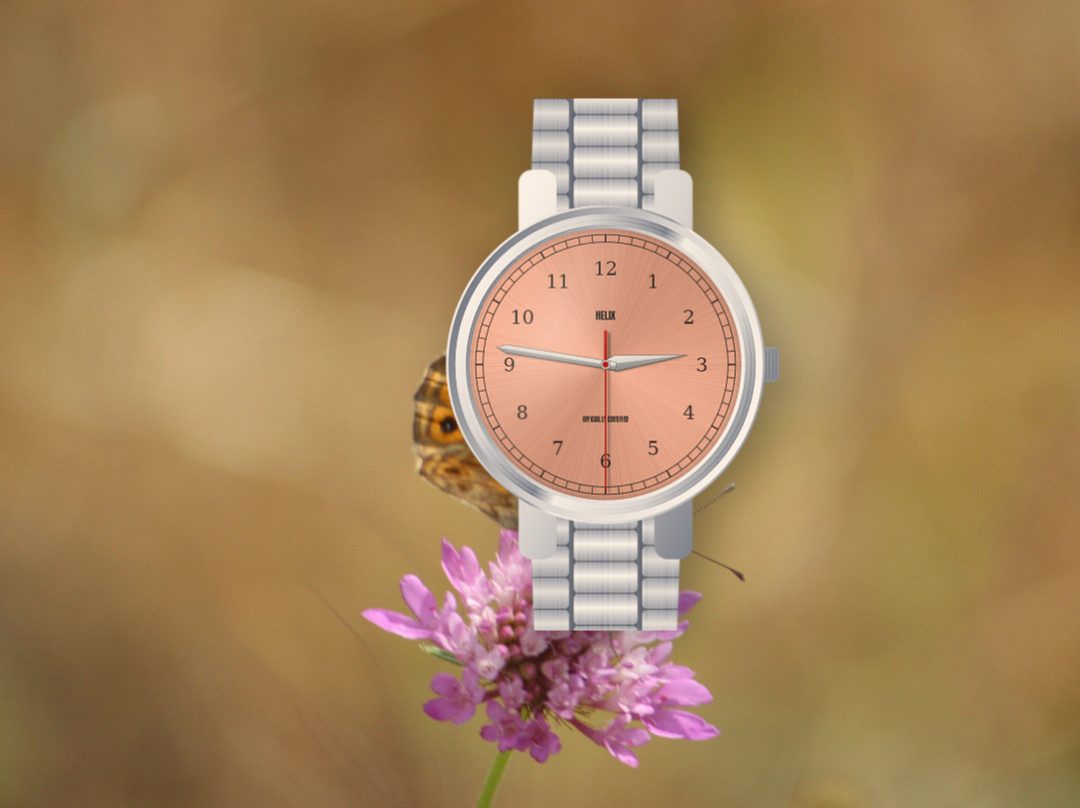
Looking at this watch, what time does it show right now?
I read 2:46:30
